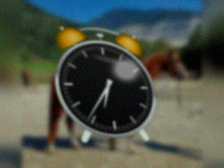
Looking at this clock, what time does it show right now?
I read 6:36
